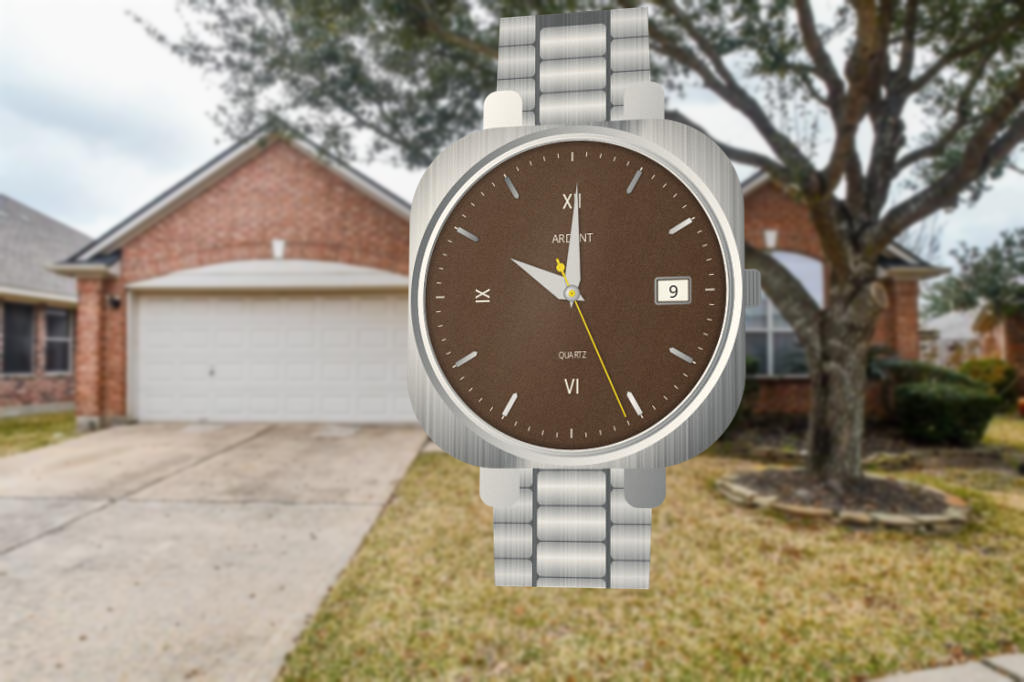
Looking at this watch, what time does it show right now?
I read 10:00:26
